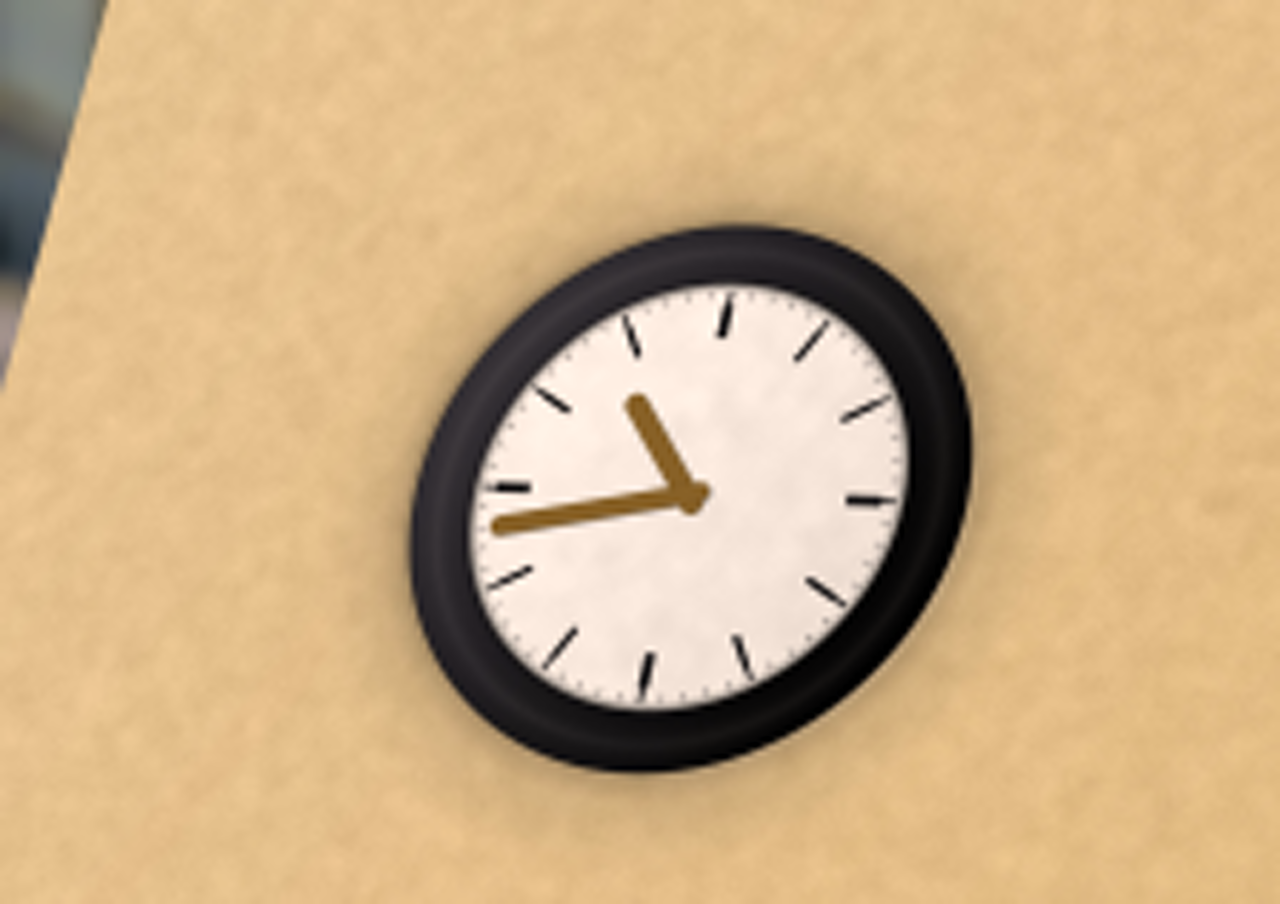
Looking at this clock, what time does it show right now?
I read 10:43
